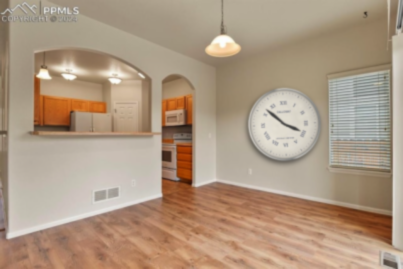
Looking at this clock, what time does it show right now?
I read 3:52
